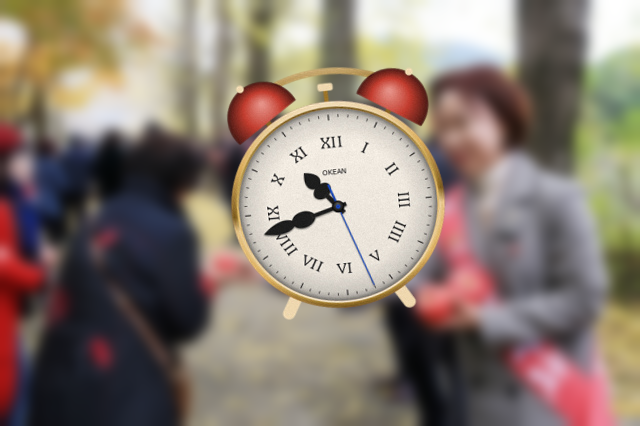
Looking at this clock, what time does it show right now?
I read 10:42:27
